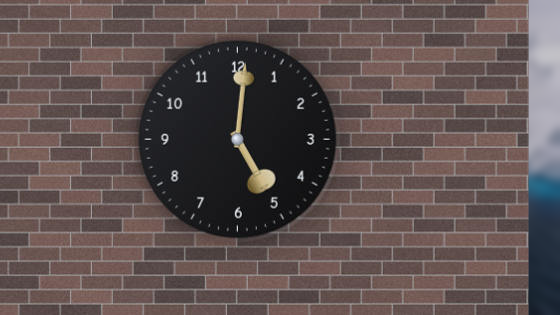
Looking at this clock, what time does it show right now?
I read 5:01
